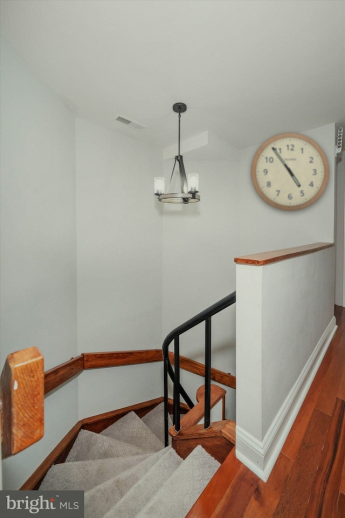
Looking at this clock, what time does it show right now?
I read 4:54
